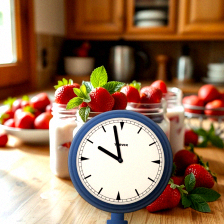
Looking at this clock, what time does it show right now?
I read 9:58
